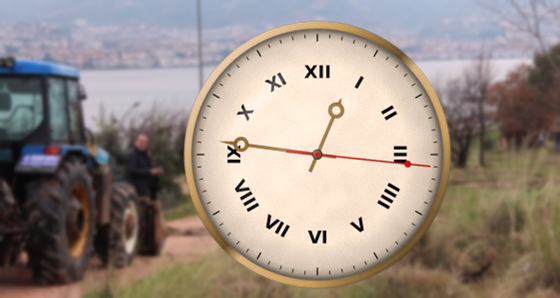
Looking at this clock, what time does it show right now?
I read 12:46:16
